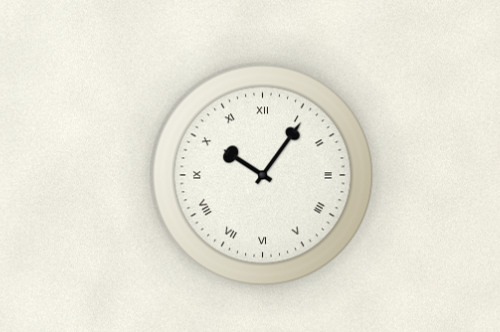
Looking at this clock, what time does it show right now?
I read 10:06
